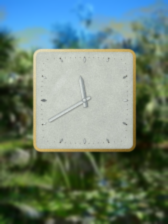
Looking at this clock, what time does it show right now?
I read 11:40
